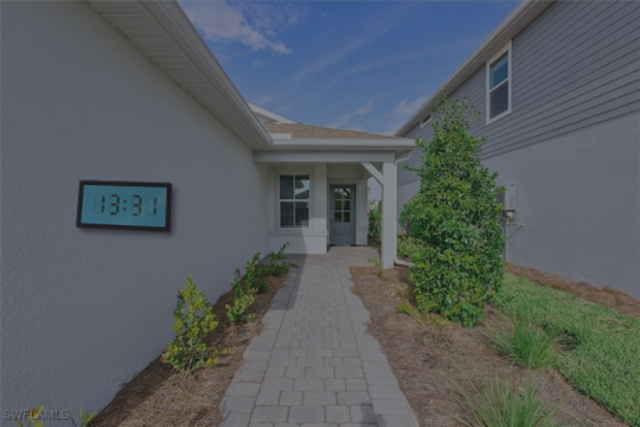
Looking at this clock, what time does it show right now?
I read 13:31
